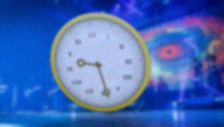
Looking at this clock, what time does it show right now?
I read 9:29
